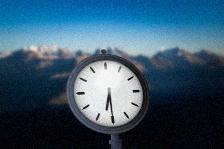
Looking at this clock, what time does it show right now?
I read 6:30
